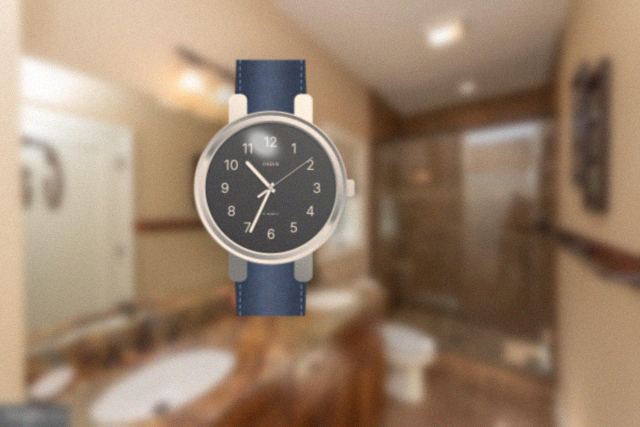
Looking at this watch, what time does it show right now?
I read 10:34:09
